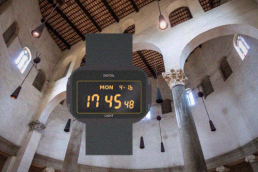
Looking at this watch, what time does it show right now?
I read 17:45:48
